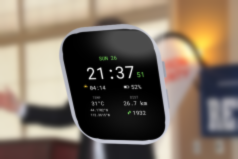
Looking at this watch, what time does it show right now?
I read 21:37
